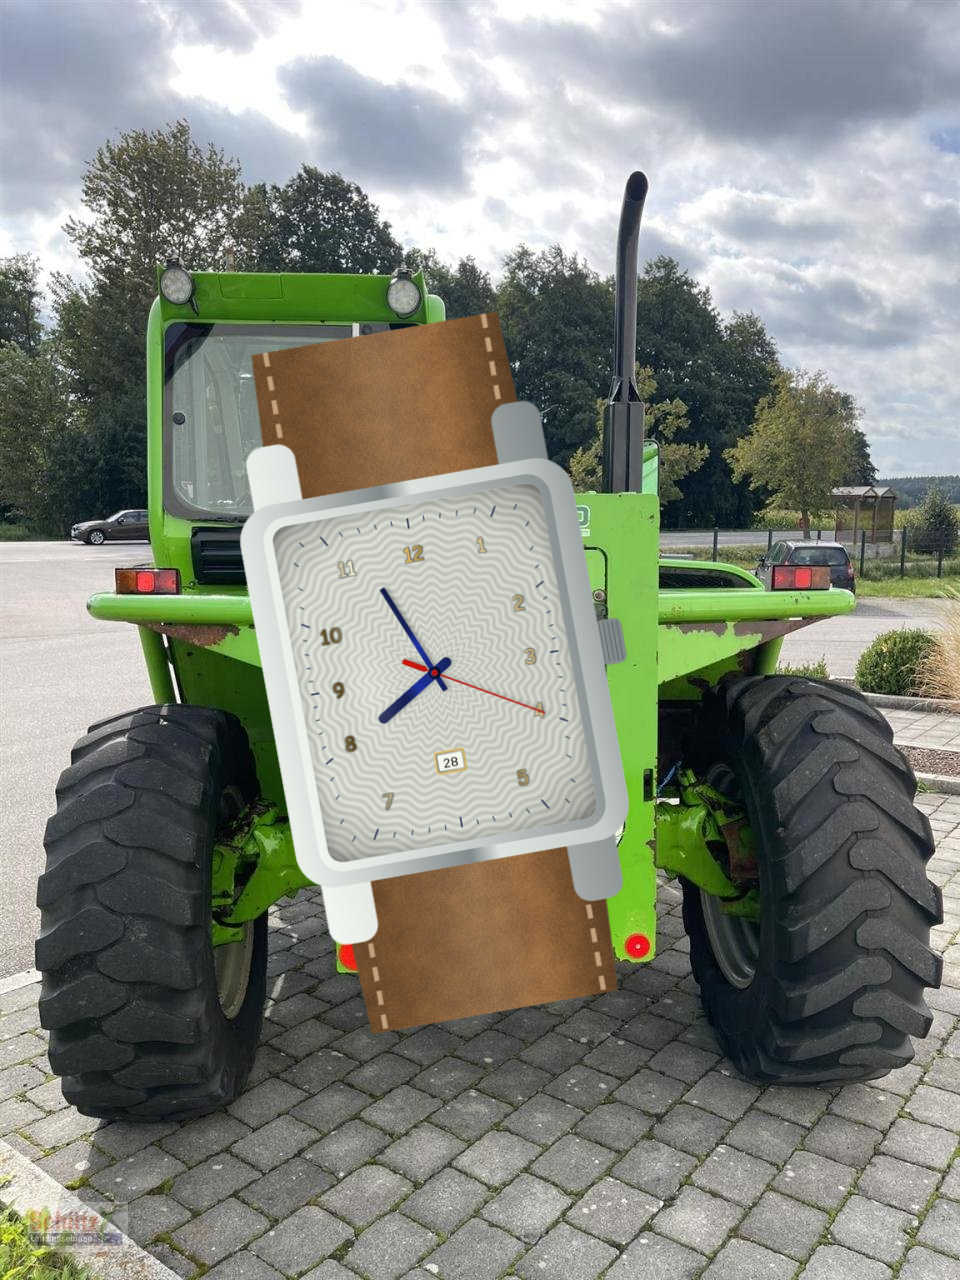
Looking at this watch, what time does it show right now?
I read 7:56:20
